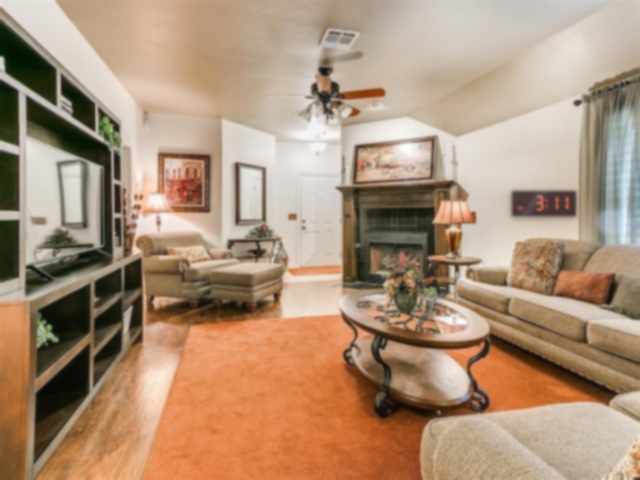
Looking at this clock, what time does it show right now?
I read 3:11
